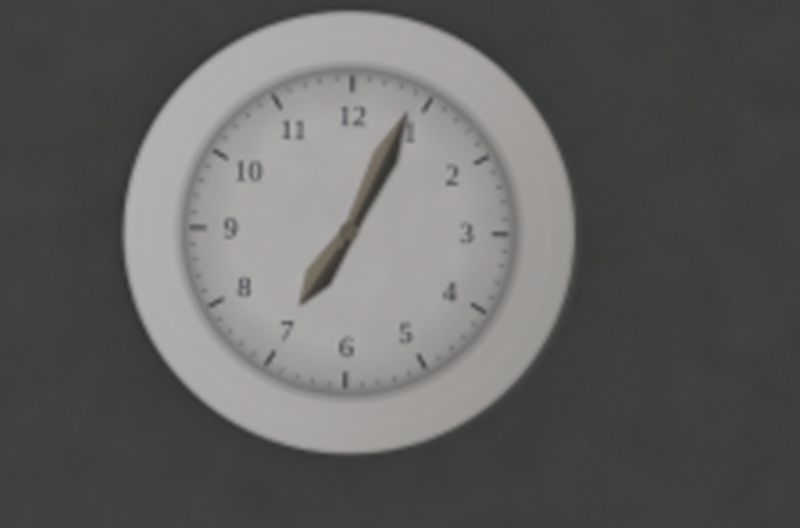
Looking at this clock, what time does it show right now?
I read 7:04
